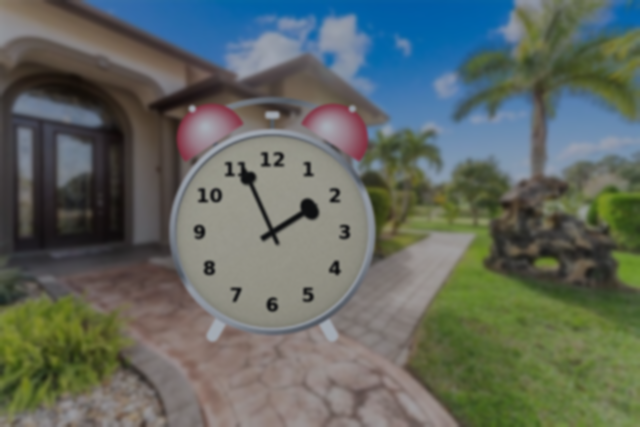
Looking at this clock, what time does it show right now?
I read 1:56
